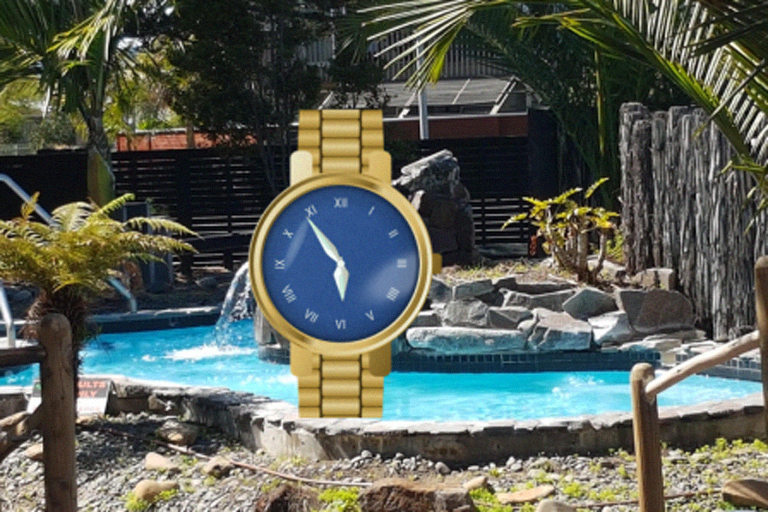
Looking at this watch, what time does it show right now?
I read 5:54
